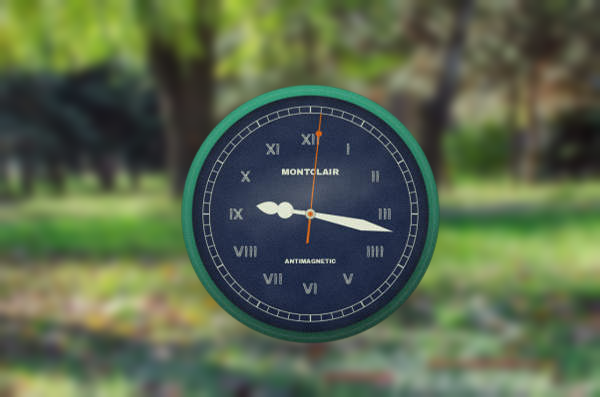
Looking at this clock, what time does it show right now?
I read 9:17:01
